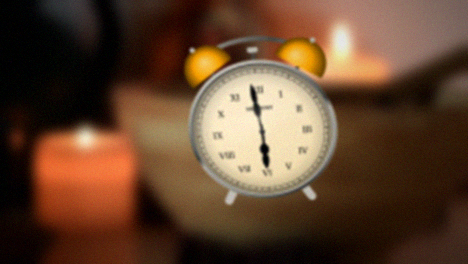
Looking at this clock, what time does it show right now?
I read 5:59
